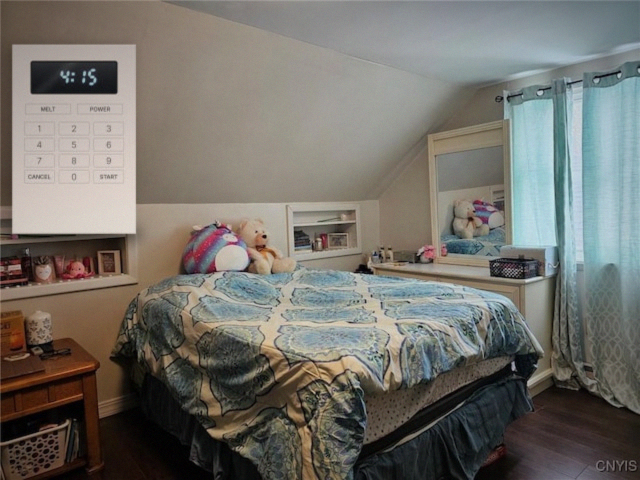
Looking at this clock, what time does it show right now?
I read 4:15
